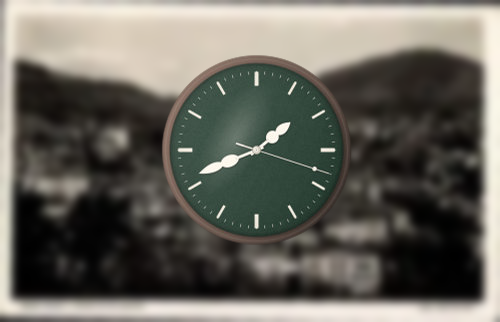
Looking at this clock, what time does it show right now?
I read 1:41:18
